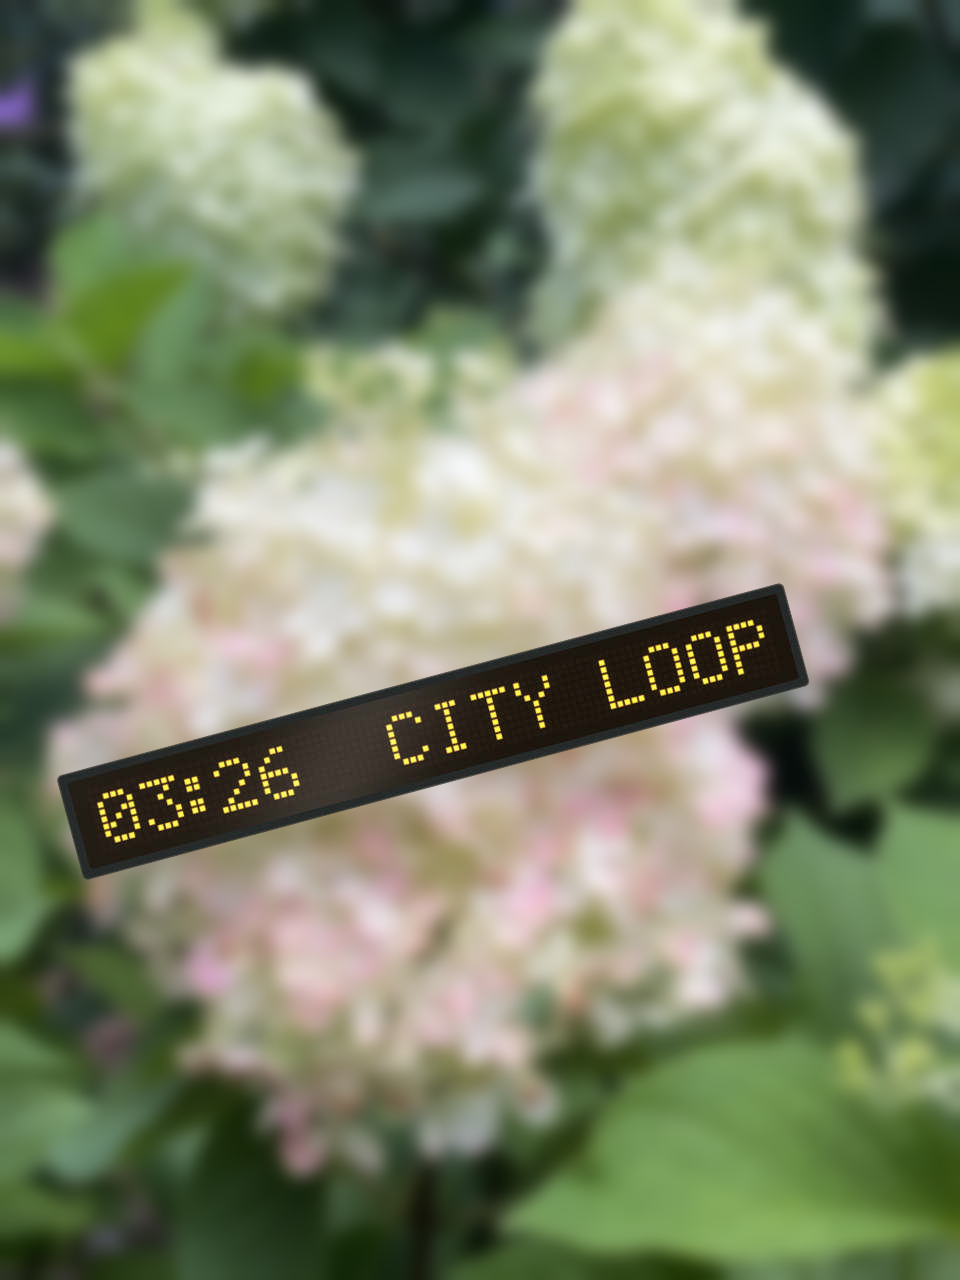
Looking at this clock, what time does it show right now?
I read 3:26
